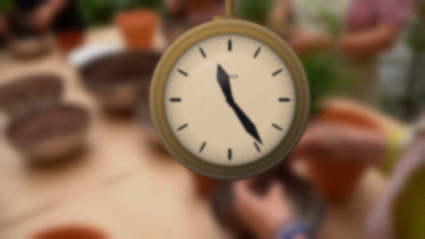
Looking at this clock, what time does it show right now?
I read 11:24
